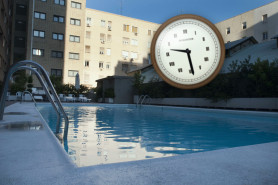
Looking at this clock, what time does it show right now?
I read 9:29
